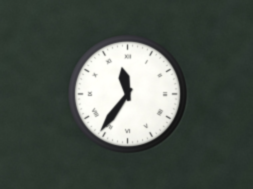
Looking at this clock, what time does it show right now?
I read 11:36
